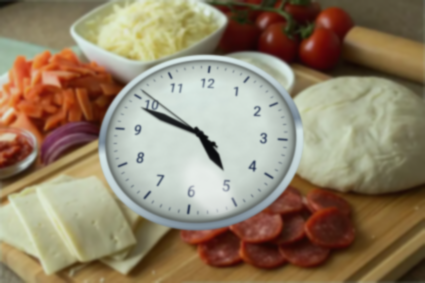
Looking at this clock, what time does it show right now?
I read 4:48:51
